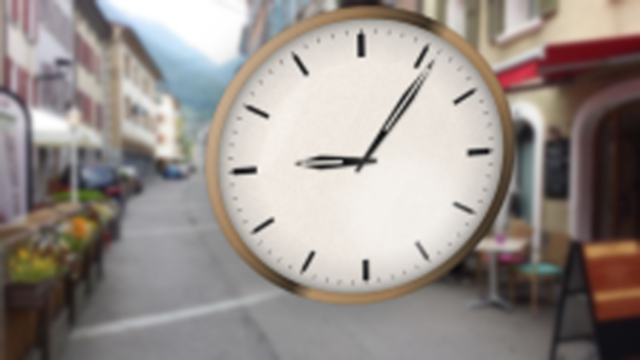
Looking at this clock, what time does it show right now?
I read 9:06
